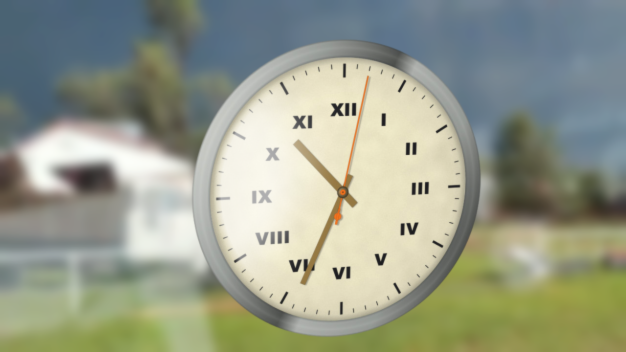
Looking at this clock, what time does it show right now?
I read 10:34:02
